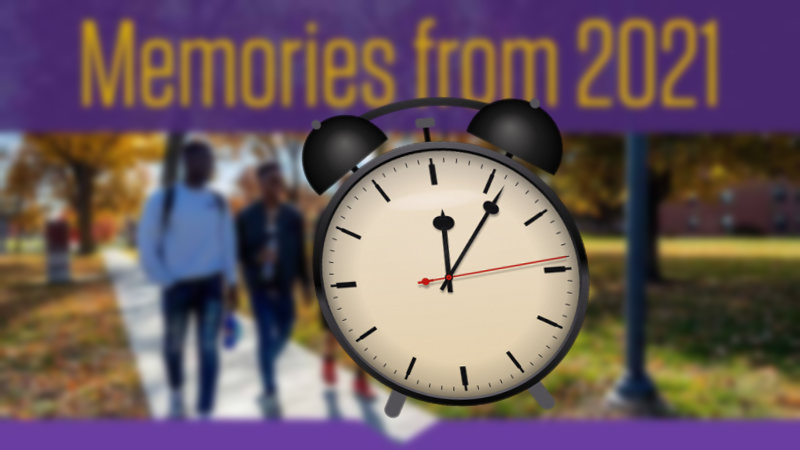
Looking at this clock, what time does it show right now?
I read 12:06:14
